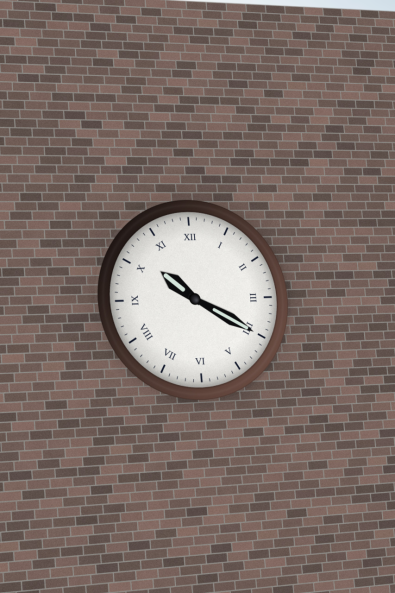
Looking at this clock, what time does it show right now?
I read 10:20
